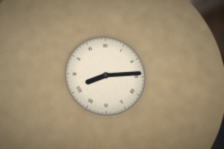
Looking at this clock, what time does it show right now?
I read 8:14
